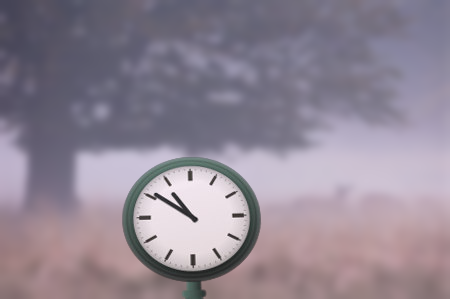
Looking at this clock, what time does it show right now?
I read 10:51
